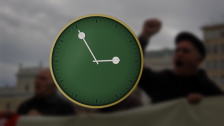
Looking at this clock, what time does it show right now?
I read 2:55
